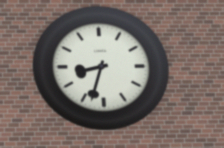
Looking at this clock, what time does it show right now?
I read 8:33
